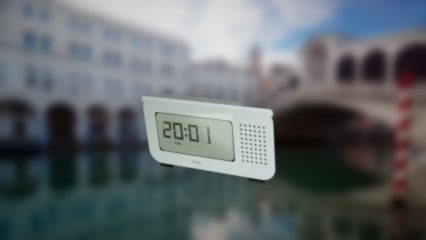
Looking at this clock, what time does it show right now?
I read 20:01
